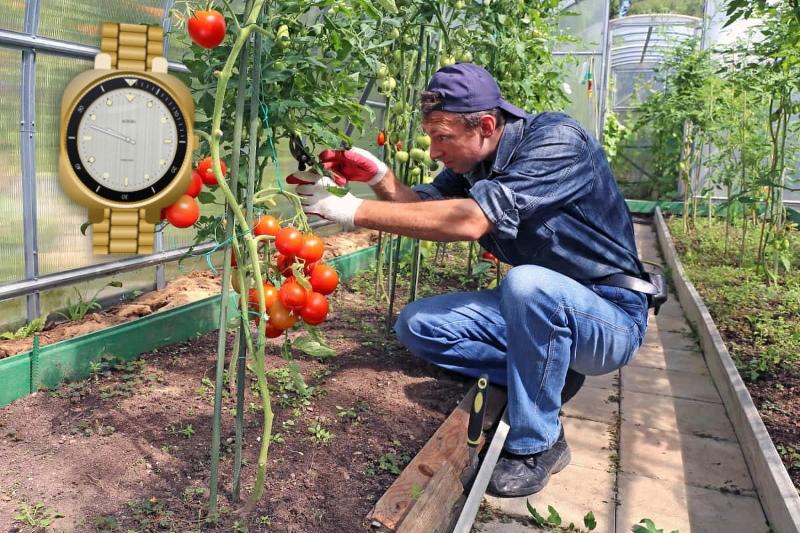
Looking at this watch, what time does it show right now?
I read 9:48
